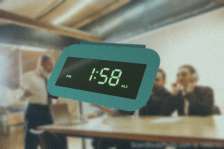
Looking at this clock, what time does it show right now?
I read 1:58
